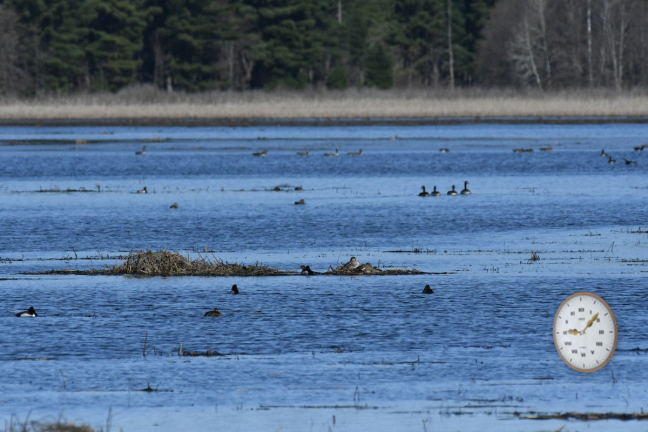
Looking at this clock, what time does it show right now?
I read 9:08
